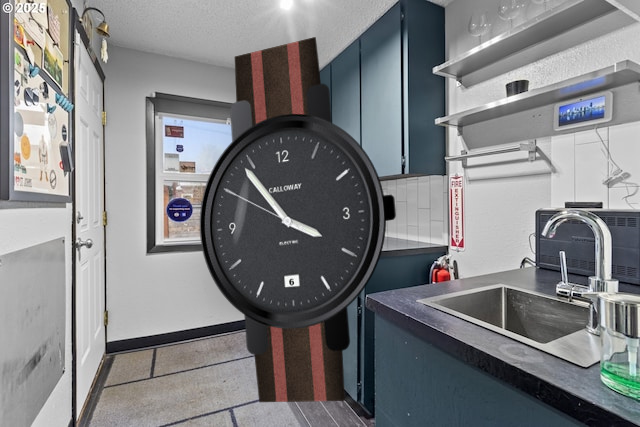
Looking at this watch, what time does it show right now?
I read 3:53:50
